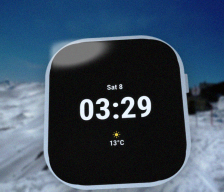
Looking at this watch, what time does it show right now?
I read 3:29
